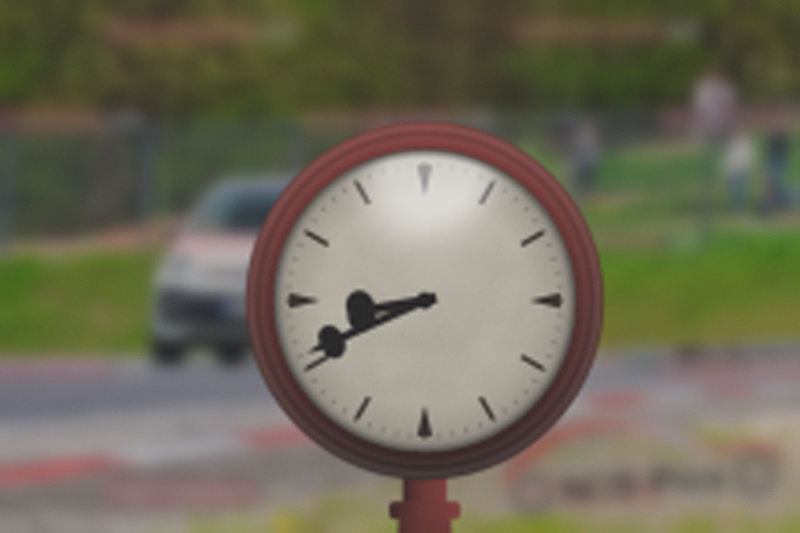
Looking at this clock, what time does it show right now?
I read 8:41
